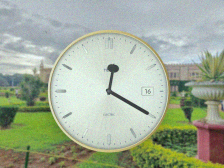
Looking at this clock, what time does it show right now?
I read 12:20
